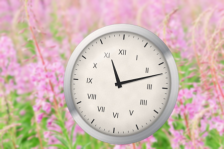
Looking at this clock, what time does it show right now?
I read 11:12
